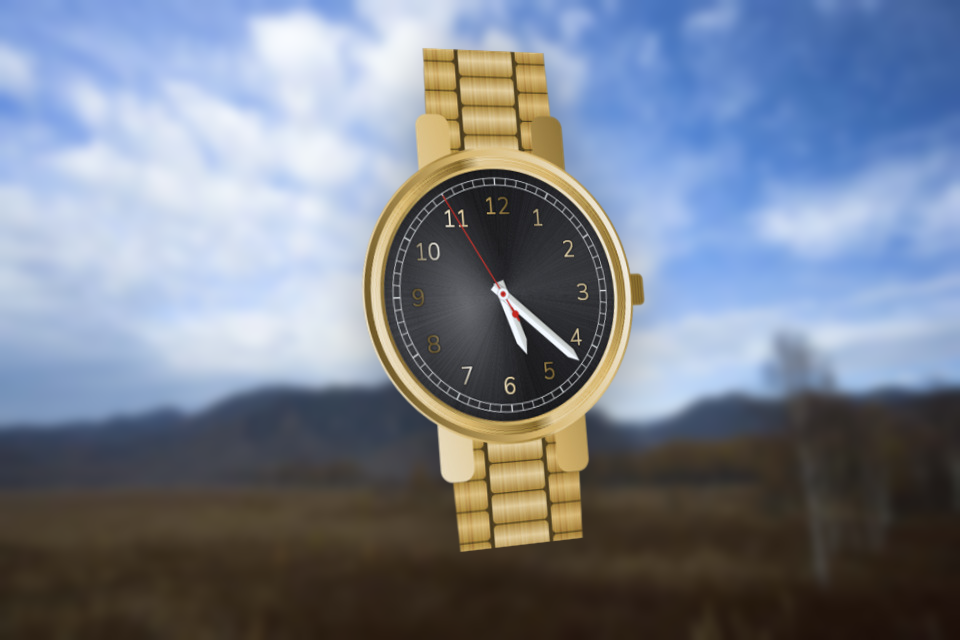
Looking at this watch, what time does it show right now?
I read 5:21:55
